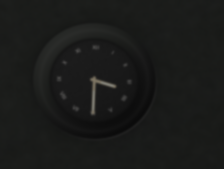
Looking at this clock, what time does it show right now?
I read 3:30
